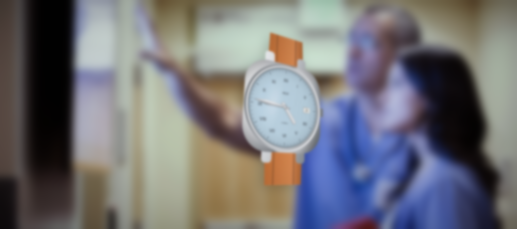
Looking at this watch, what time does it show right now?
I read 4:46
